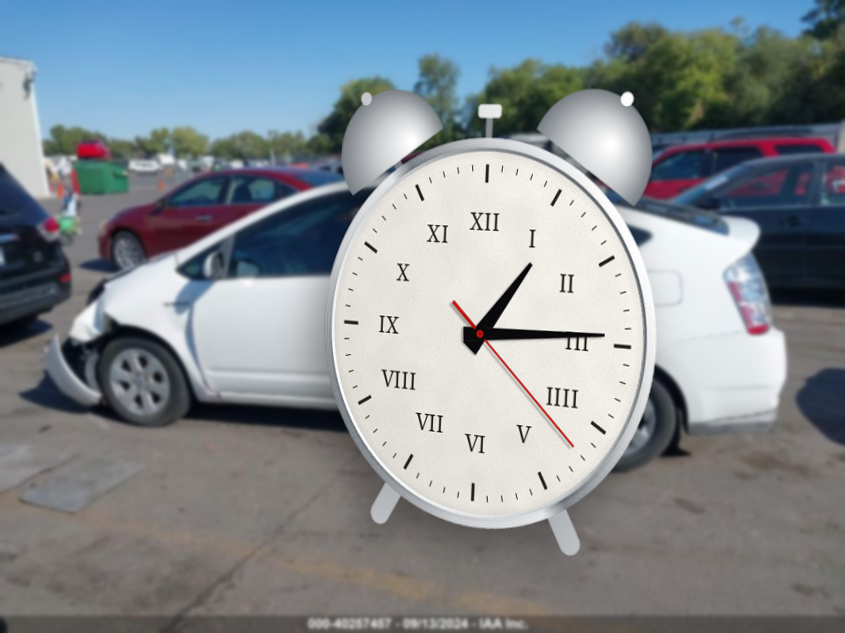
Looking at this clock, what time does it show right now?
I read 1:14:22
